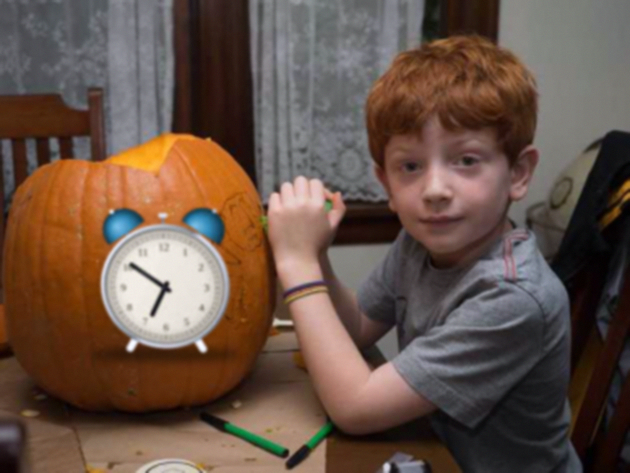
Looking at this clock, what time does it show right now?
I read 6:51
